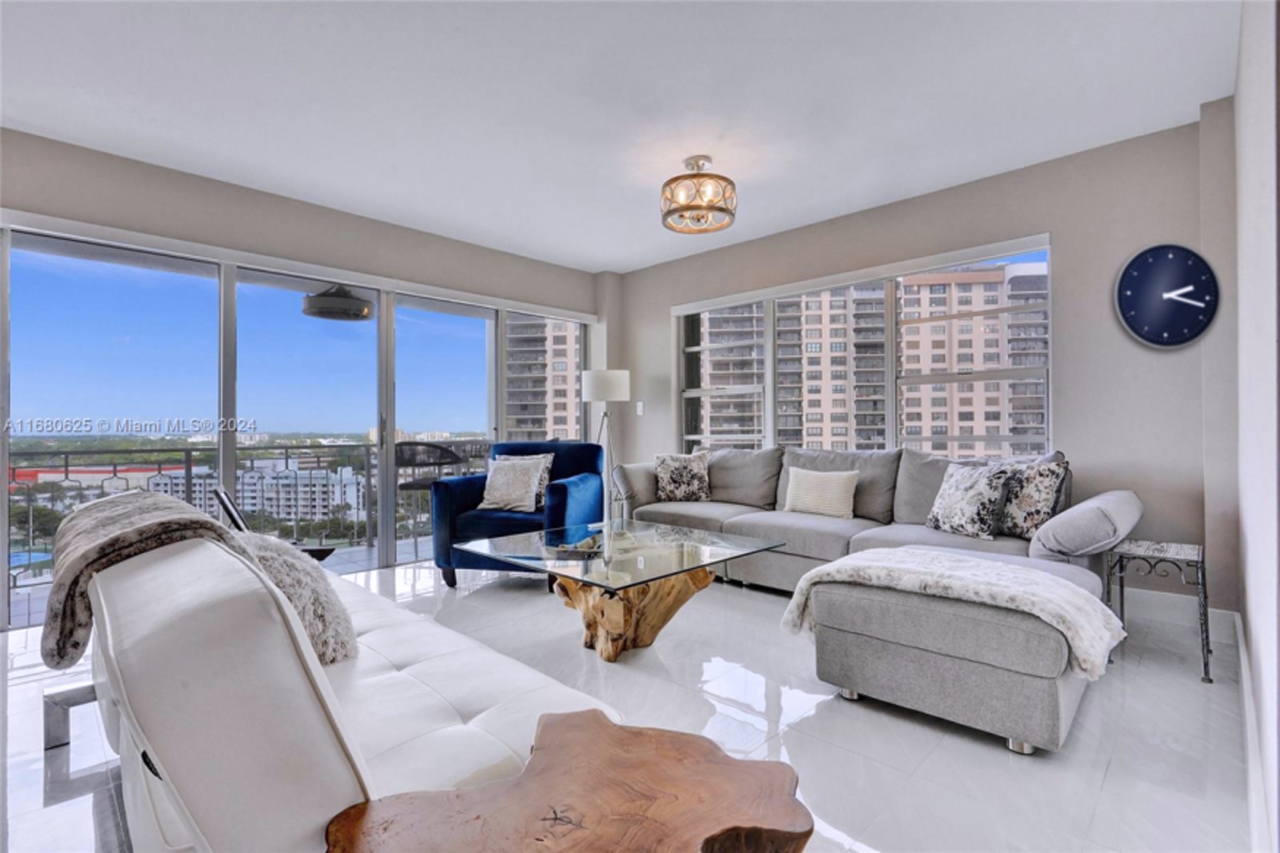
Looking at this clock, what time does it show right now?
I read 2:17
